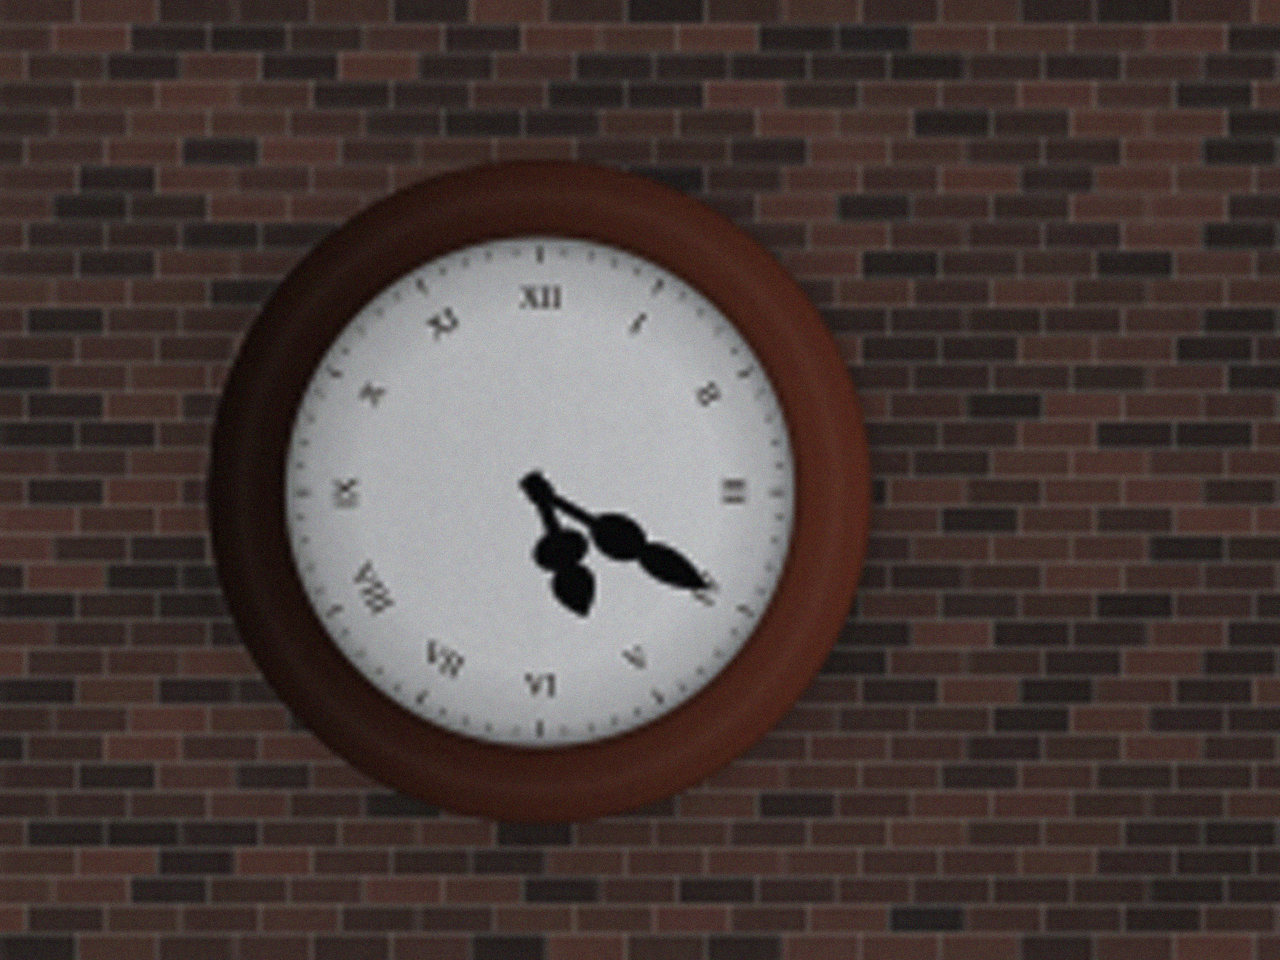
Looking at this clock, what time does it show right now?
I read 5:20
